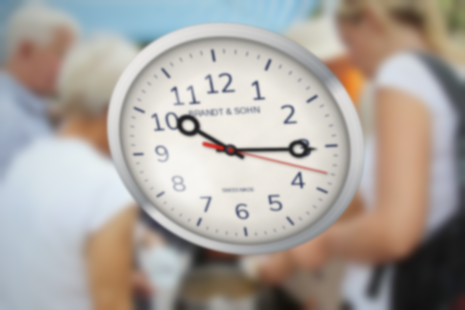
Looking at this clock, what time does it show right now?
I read 10:15:18
